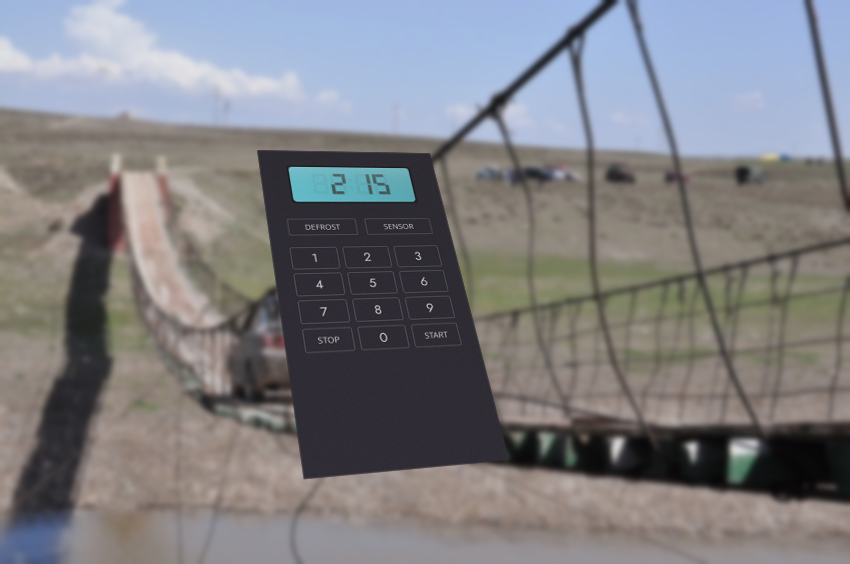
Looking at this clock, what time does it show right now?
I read 2:15
